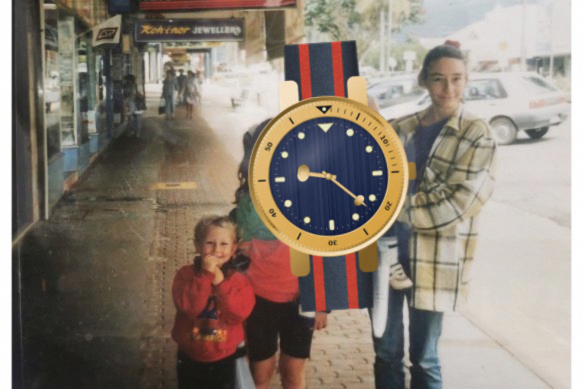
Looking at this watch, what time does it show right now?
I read 9:22
